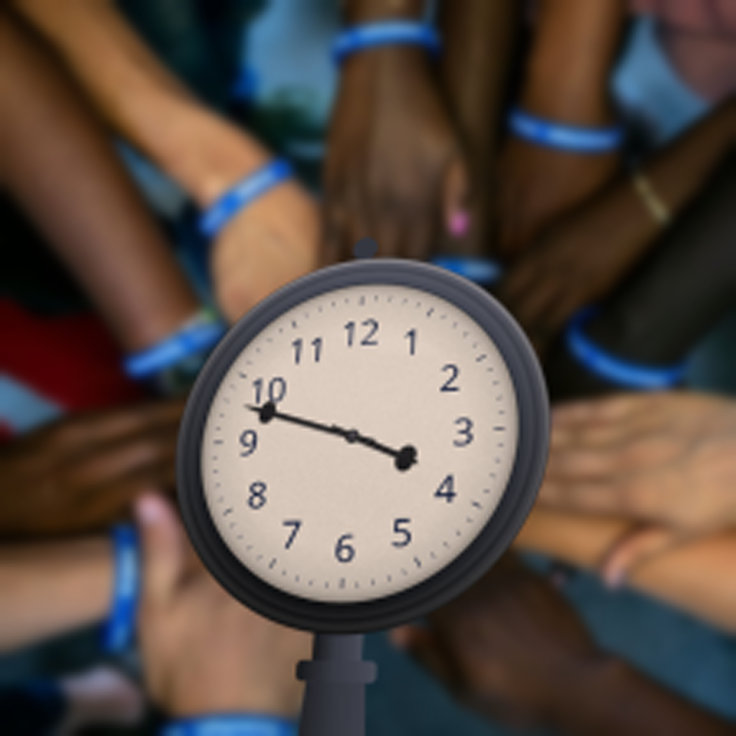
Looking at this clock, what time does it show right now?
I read 3:48
